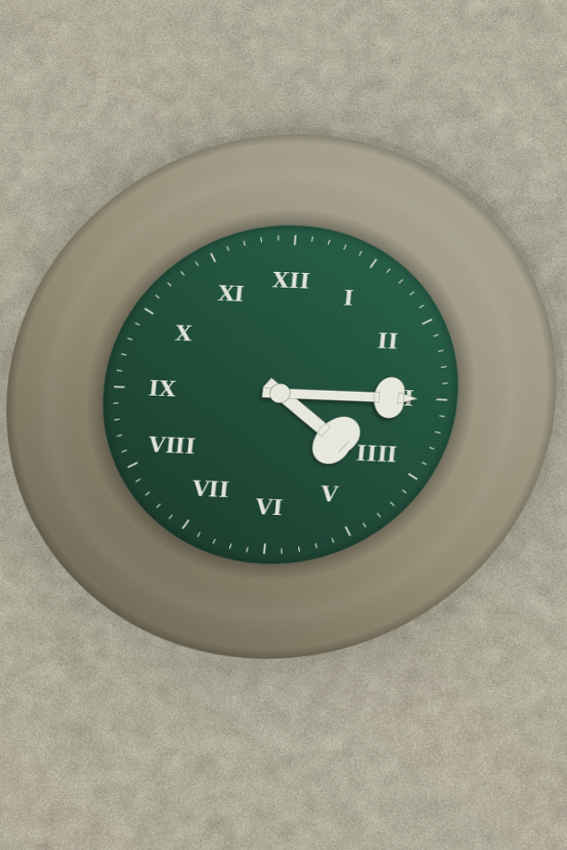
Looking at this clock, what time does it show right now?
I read 4:15
